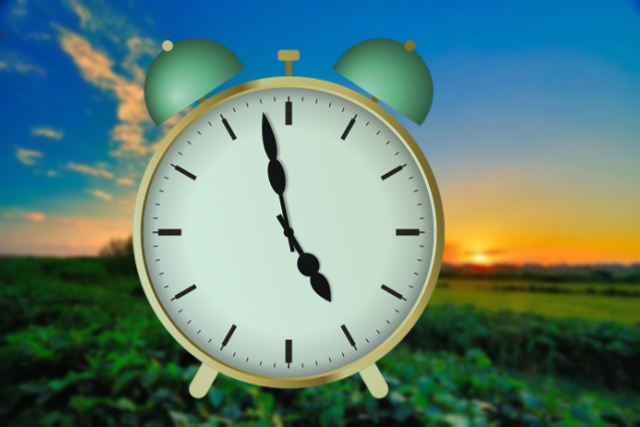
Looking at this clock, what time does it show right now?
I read 4:58
